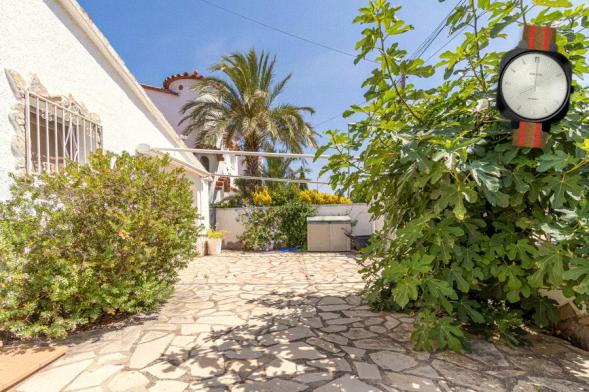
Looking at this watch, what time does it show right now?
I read 8:00
